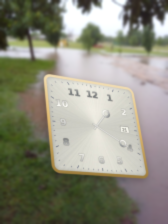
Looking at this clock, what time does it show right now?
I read 1:20
